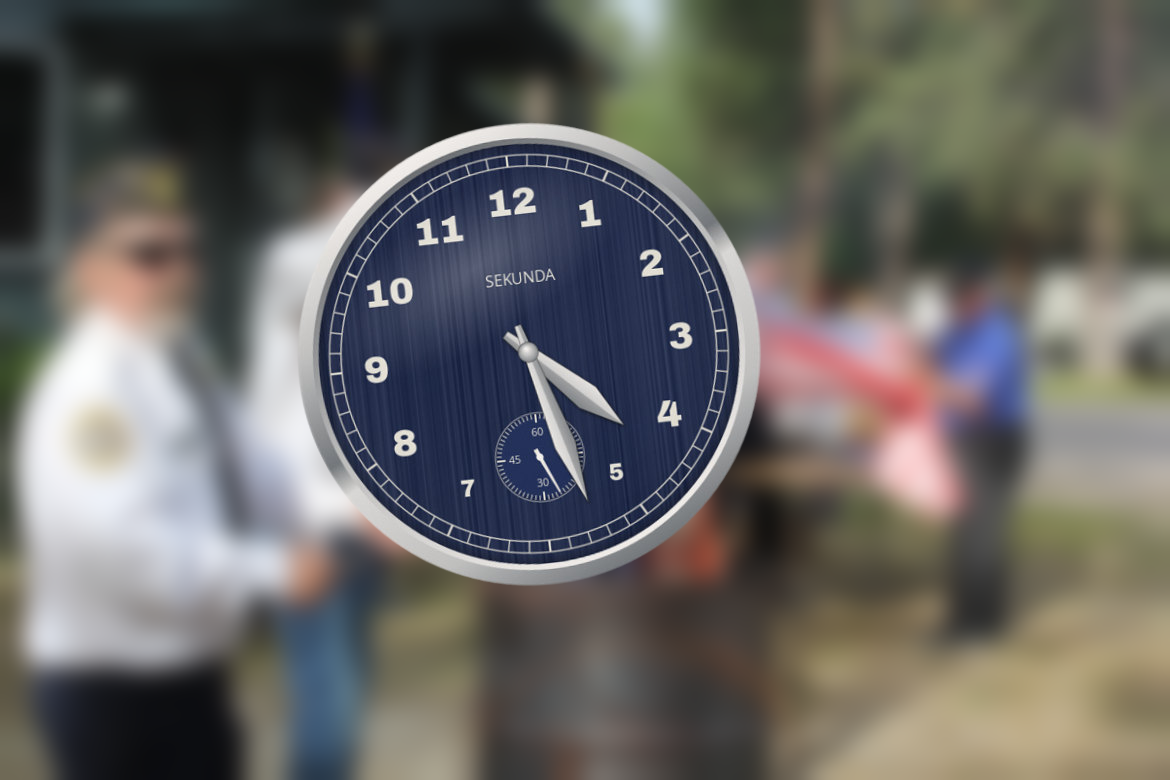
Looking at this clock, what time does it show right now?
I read 4:27:26
